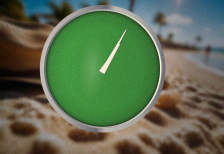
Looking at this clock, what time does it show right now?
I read 1:05
